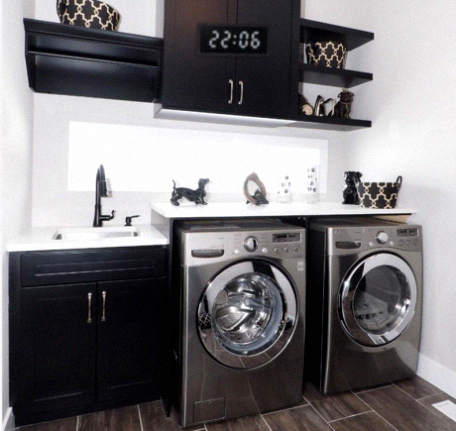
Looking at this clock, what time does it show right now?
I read 22:06
